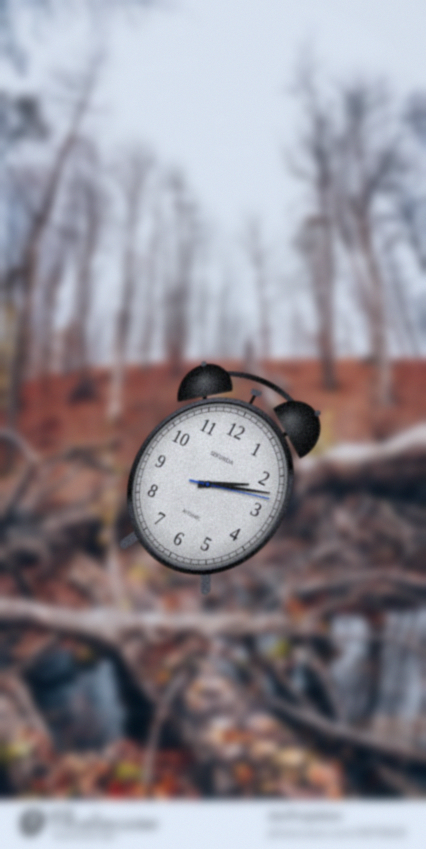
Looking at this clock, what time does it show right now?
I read 2:12:13
